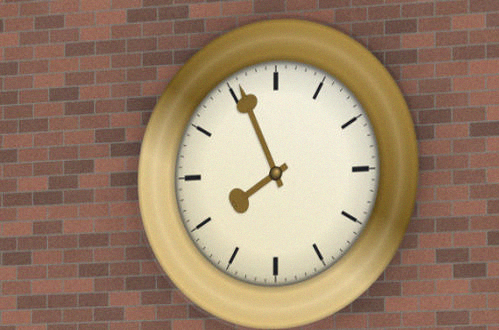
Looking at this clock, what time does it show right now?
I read 7:56
